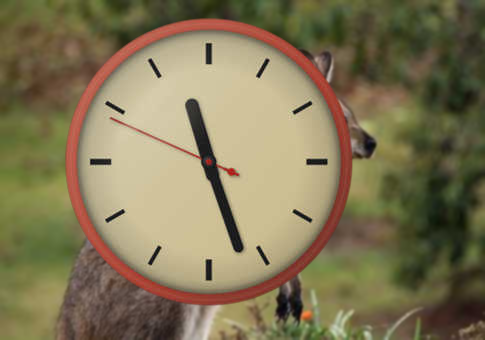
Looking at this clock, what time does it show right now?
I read 11:26:49
